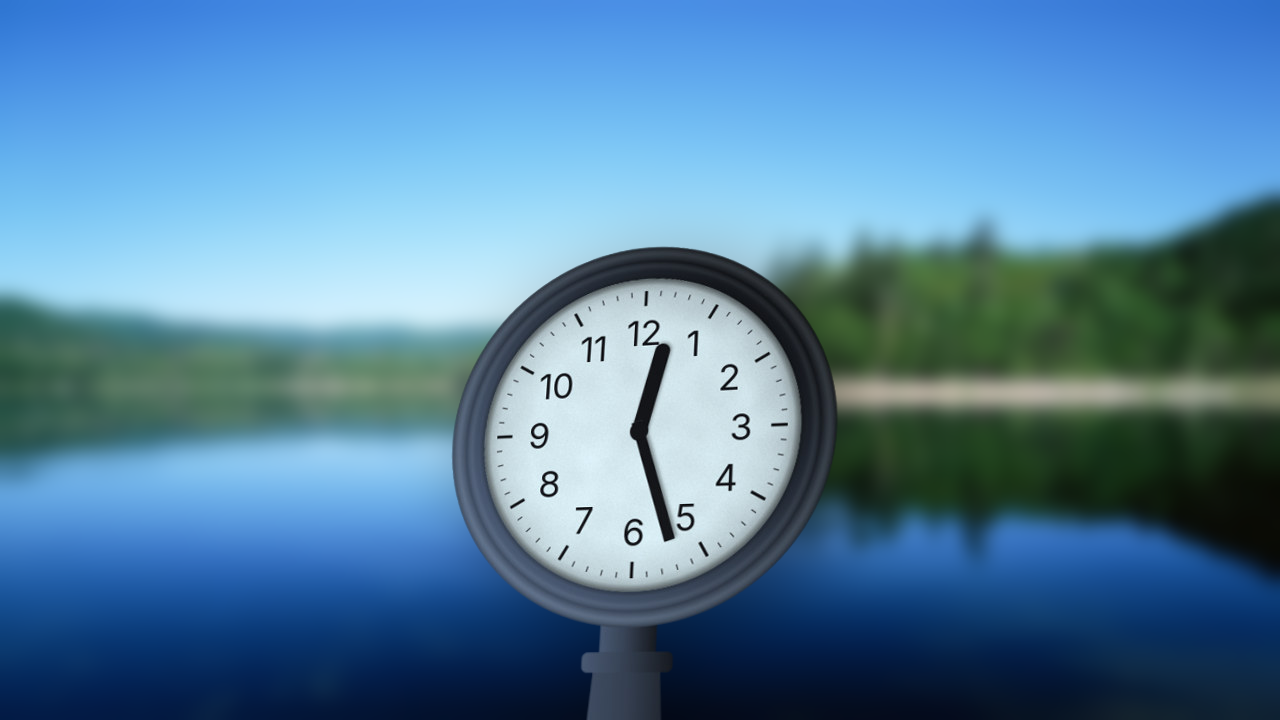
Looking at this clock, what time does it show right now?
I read 12:27
